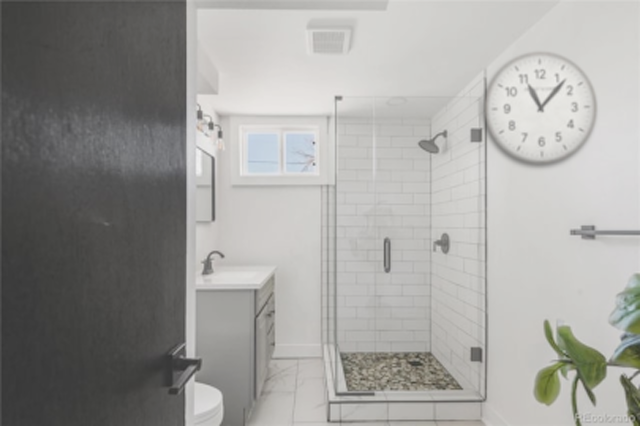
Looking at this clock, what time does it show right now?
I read 11:07
